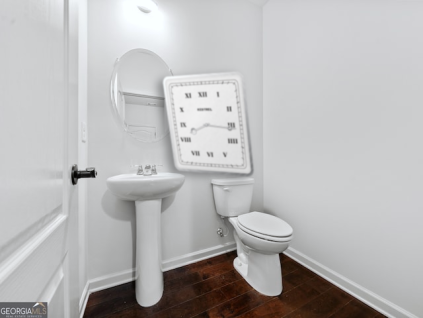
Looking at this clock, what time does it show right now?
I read 8:16
